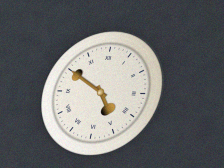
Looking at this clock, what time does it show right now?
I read 4:50
